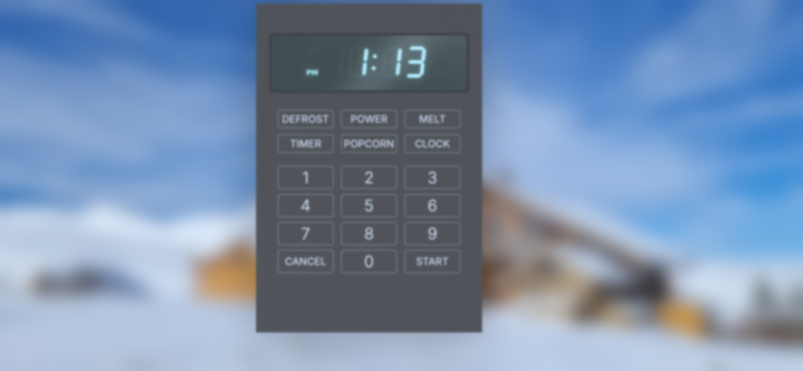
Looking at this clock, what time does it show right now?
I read 1:13
